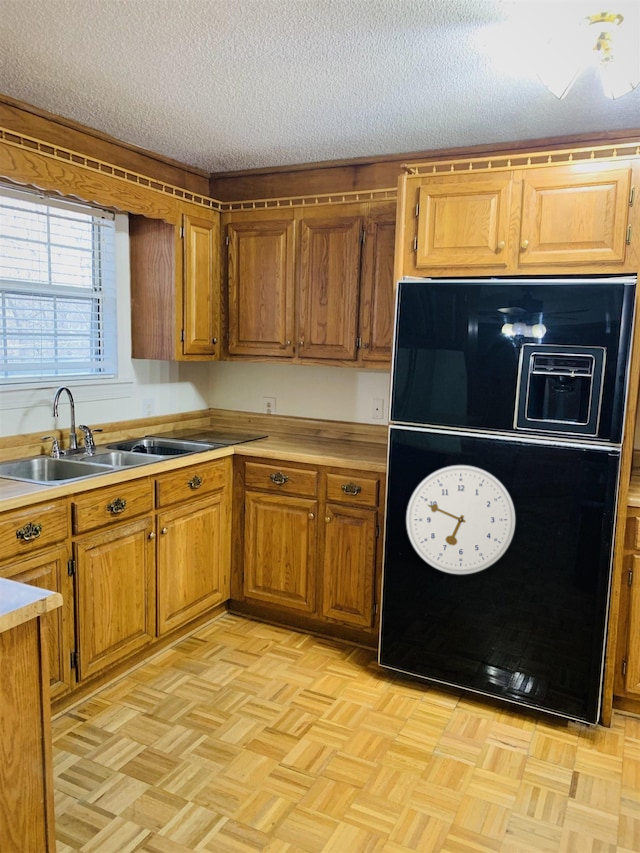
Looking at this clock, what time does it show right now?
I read 6:49
